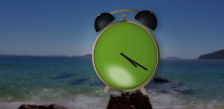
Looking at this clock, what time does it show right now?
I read 4:20
